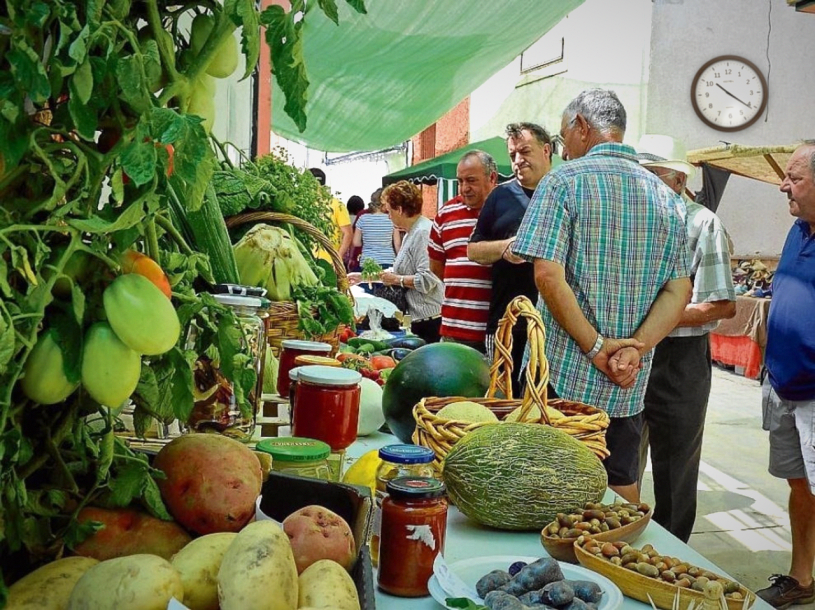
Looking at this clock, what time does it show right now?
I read 10:21
